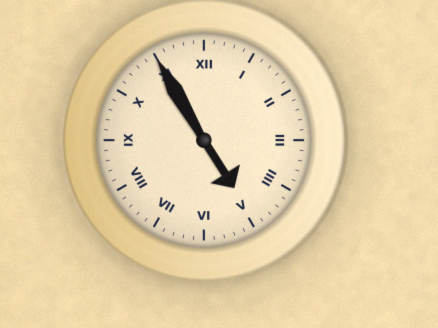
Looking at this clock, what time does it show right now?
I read 4:55
